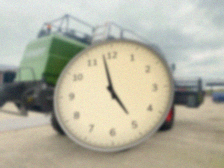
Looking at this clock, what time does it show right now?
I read 4:58
